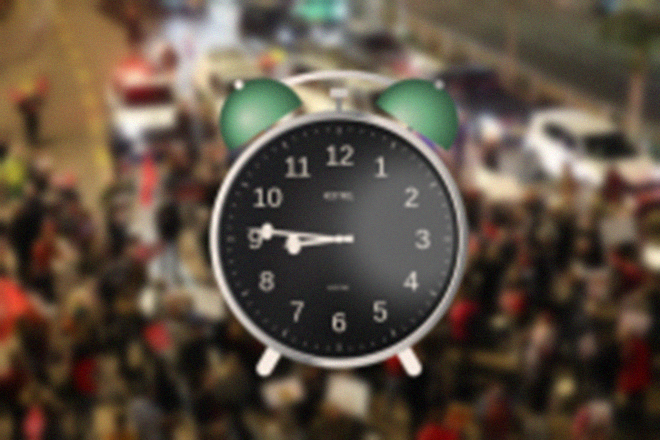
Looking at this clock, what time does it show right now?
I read 8:46
